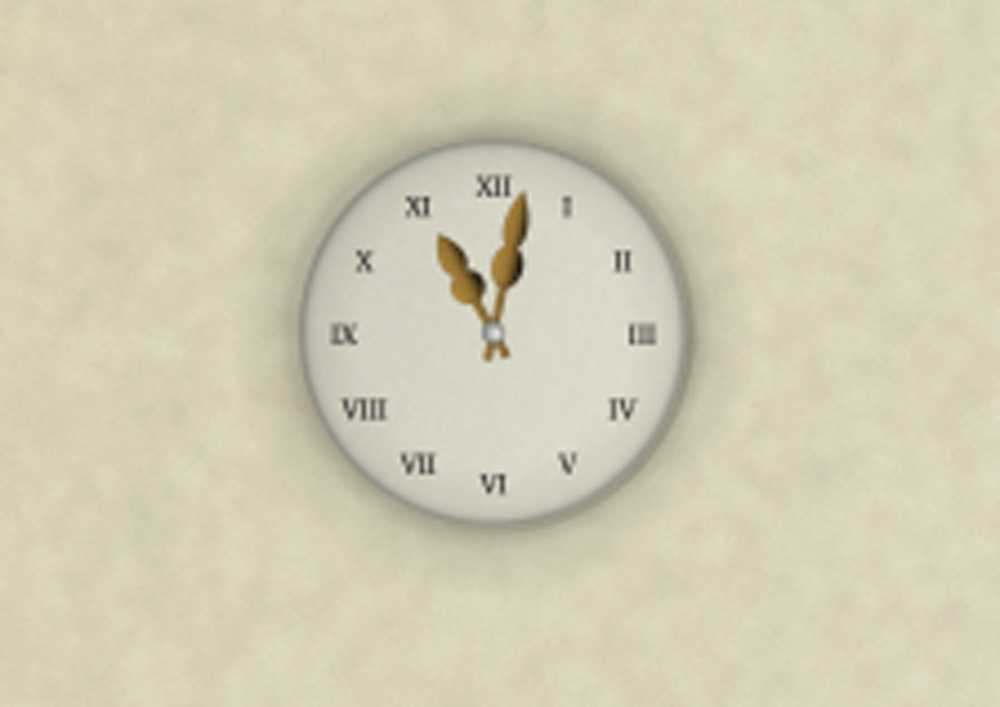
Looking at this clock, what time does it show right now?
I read 11:02
